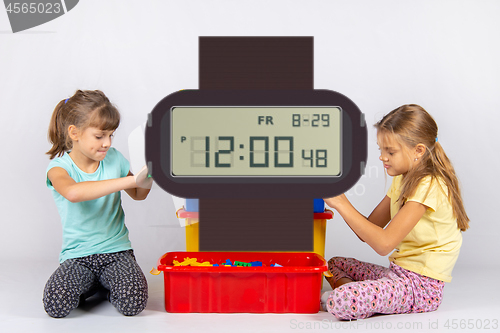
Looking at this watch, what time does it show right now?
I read 12:00:48
